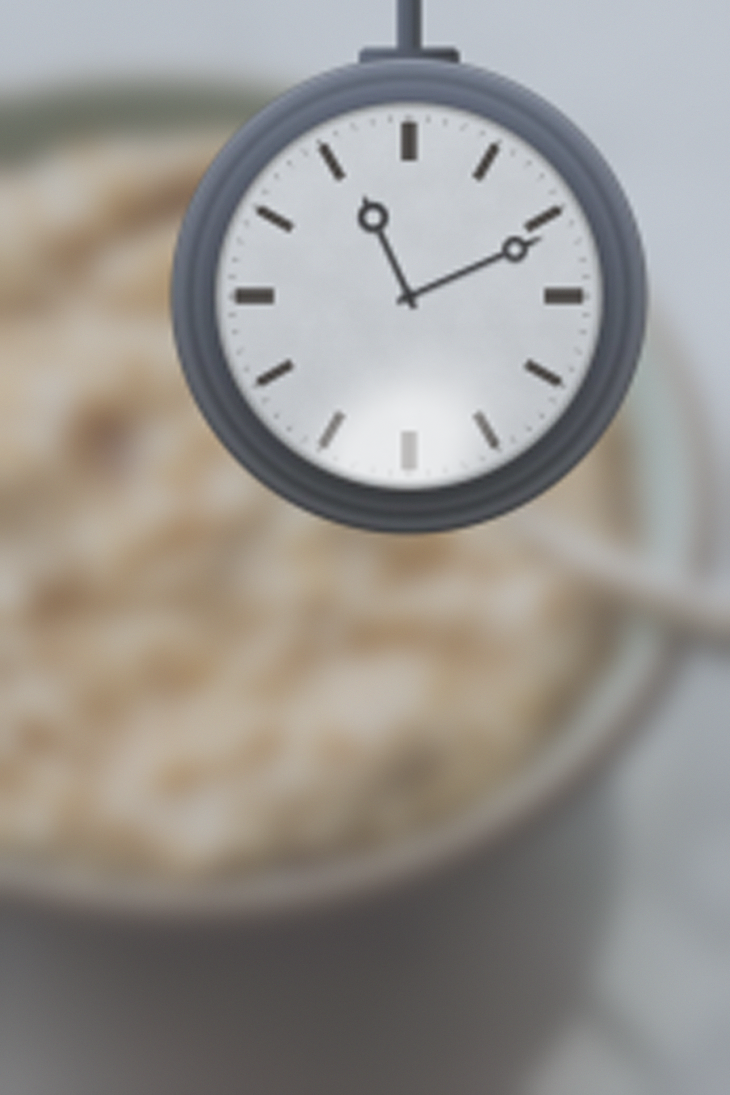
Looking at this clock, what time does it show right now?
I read 11:11
